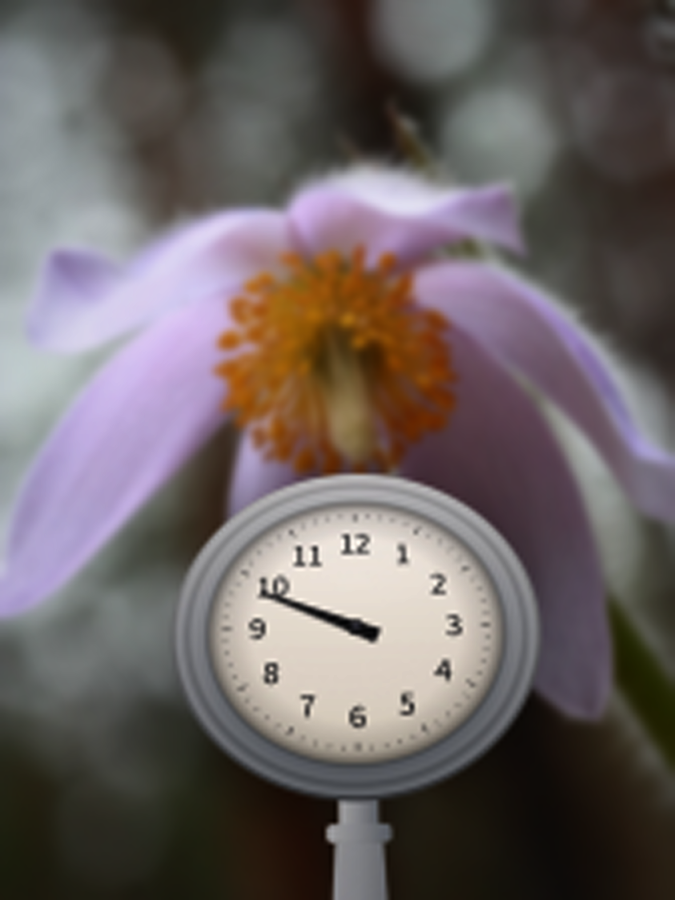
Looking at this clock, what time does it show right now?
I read 9:49
